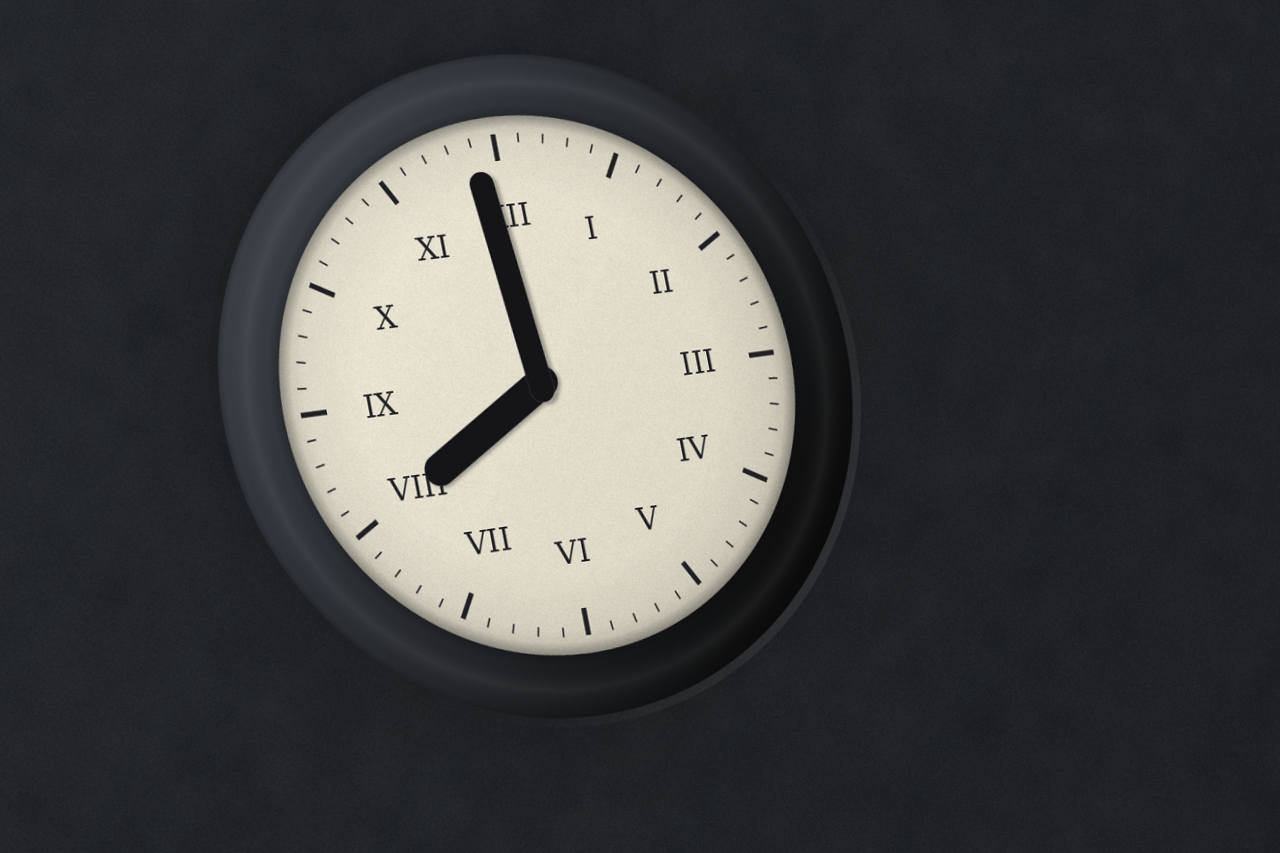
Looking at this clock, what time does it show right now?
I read 7:59
